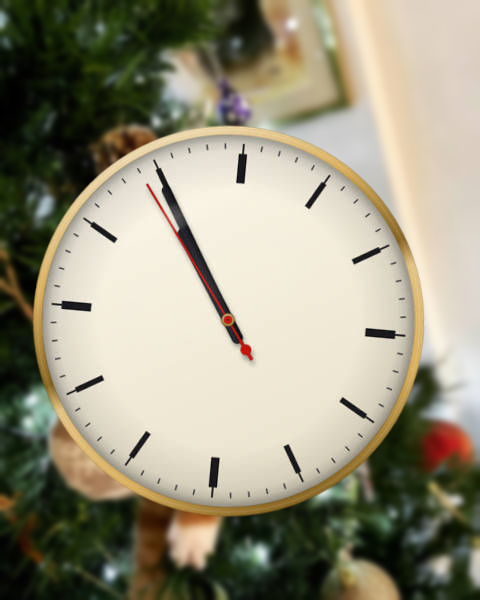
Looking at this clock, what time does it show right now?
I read 10:54:54
